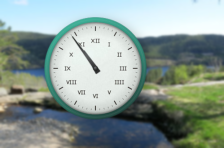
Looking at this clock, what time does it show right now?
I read 10:54
